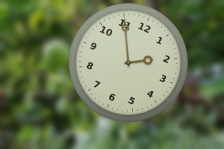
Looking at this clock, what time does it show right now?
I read 1:55
